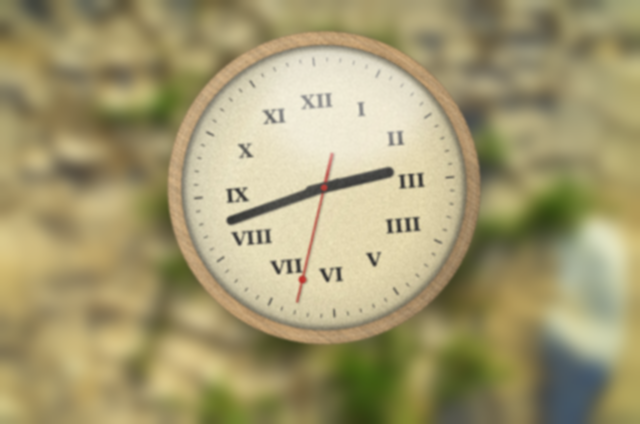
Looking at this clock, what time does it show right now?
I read 2:42:33
